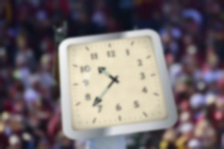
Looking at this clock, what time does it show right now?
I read 10:37
